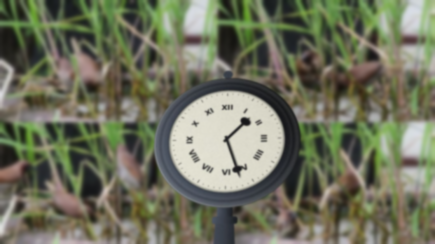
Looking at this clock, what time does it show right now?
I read 1:27
